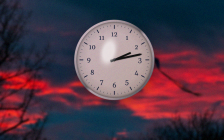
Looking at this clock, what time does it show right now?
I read 2:13
